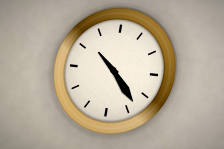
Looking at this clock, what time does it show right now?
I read 10:23
